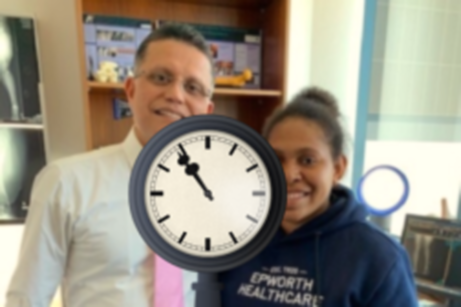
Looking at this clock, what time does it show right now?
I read 10:54
